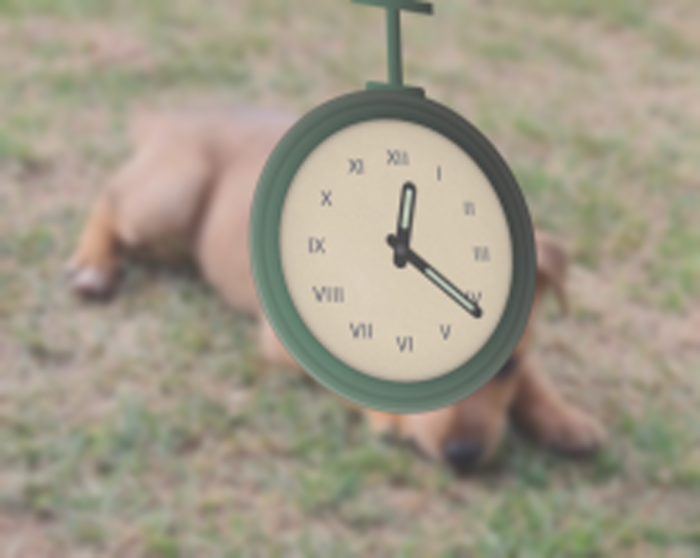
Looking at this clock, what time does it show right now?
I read 12:21
